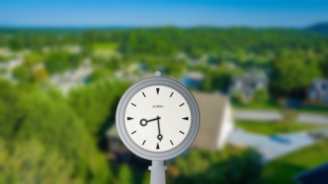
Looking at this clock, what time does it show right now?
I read 8:29
